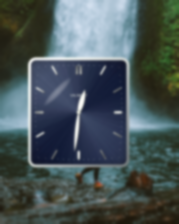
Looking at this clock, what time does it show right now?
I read 12:31
